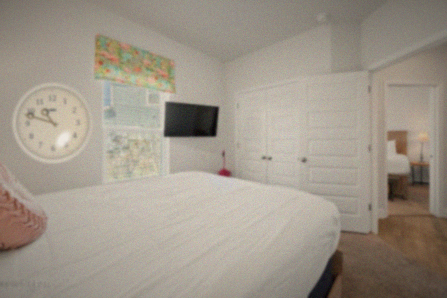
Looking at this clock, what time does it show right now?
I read 10:48
